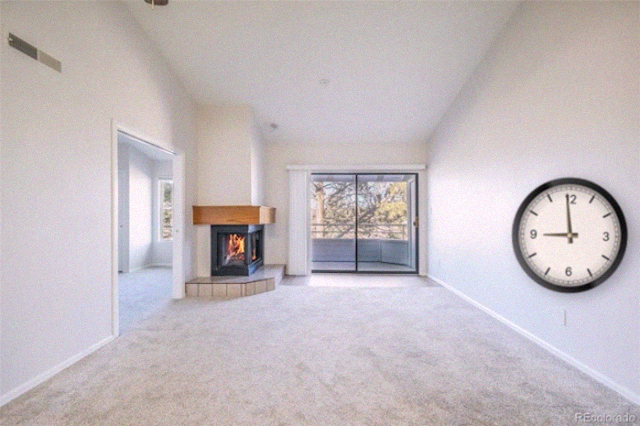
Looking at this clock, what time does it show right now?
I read 8:59
